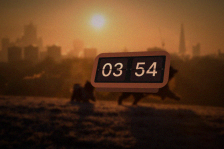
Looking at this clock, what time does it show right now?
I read 3:54
